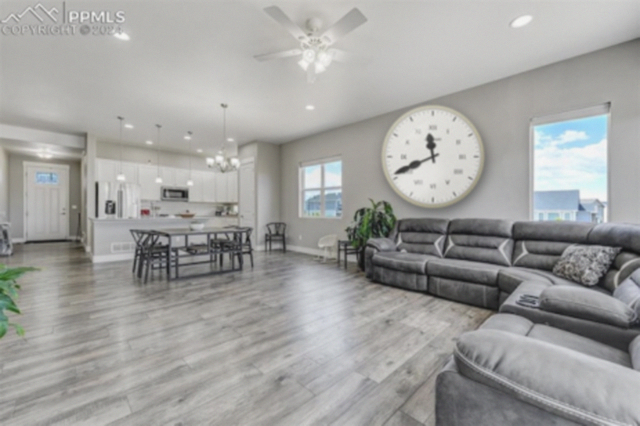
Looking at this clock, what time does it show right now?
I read 11:41
